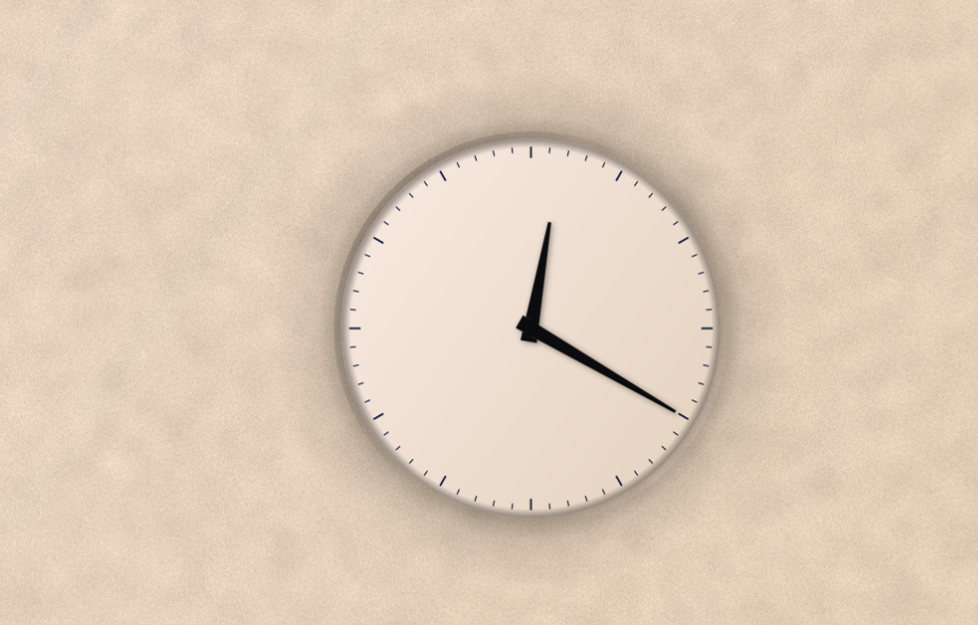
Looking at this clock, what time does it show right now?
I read 12:20
